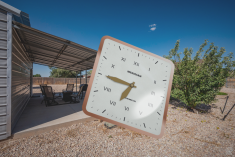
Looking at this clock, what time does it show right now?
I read 6:45
